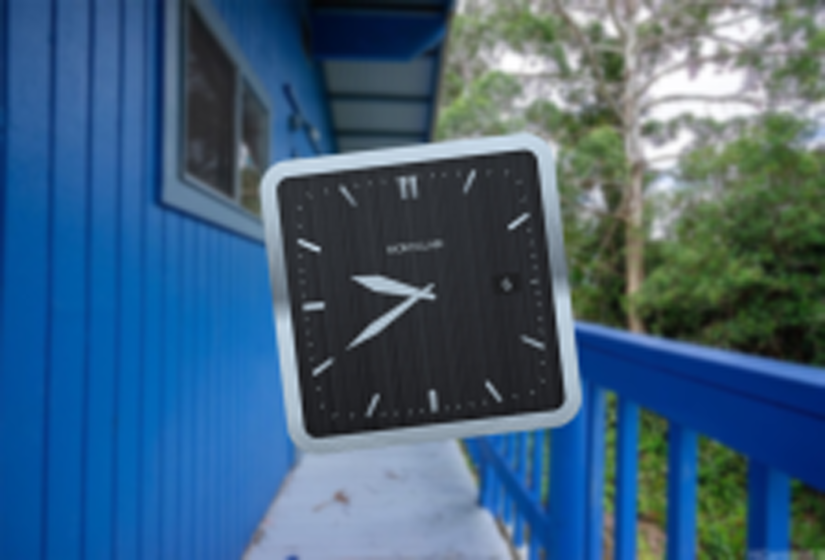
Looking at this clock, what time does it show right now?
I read 9:40
